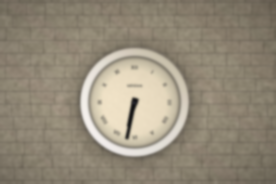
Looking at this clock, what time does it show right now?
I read 6:32
